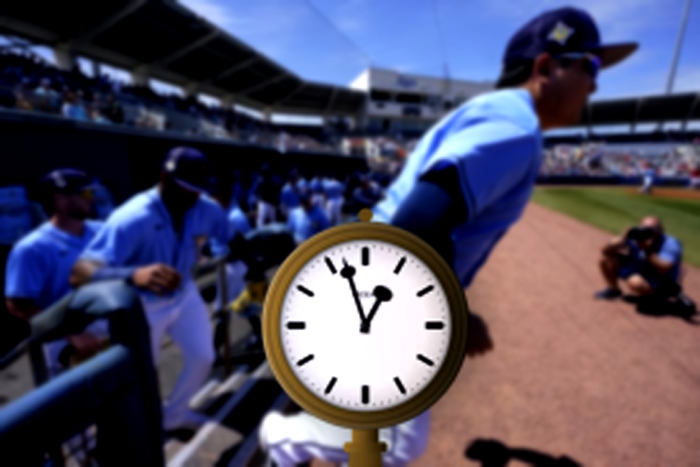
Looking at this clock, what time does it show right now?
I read 12:57
